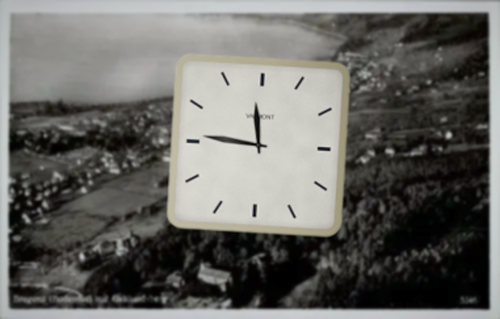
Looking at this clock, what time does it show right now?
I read 11:46
